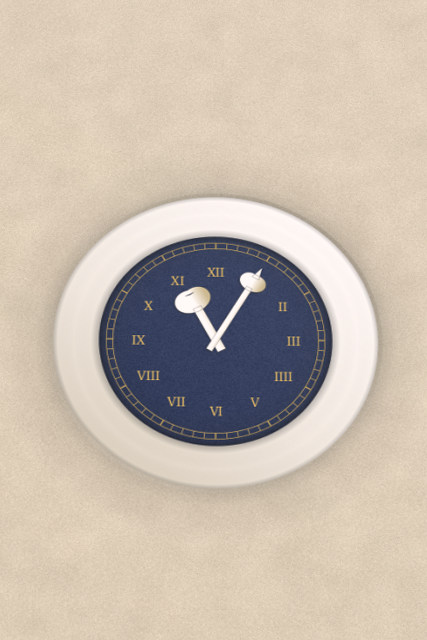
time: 11:05
